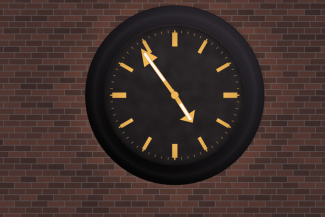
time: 4:54
